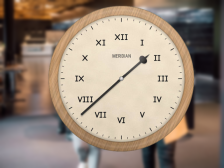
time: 1:38
